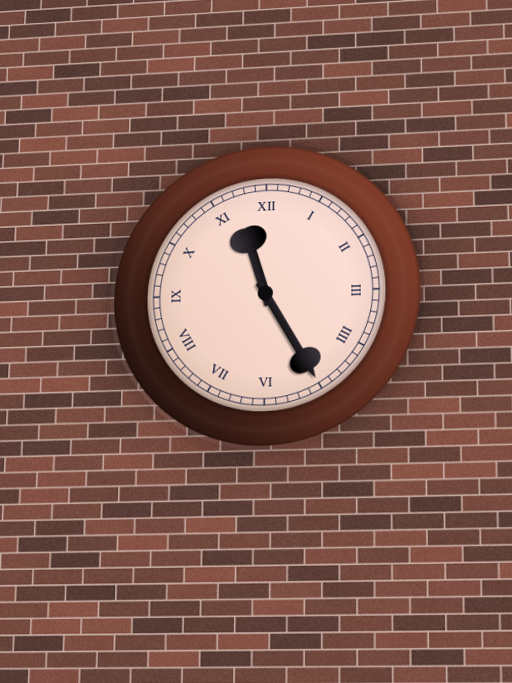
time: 11:25
